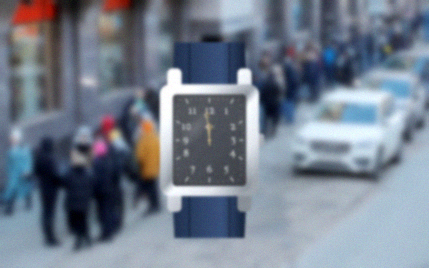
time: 11:59
